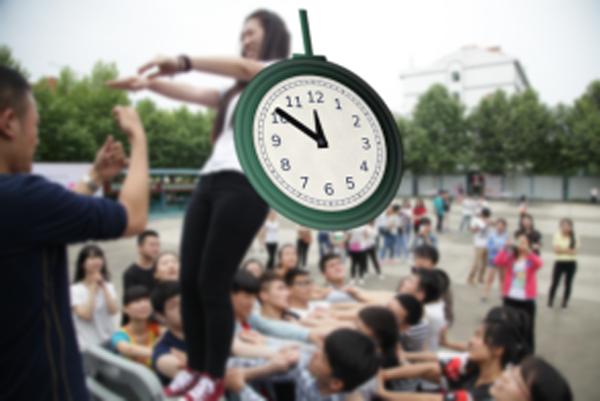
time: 11:51
